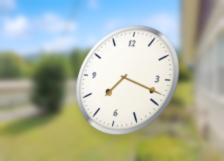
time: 7:18
